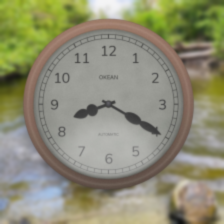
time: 8:20
